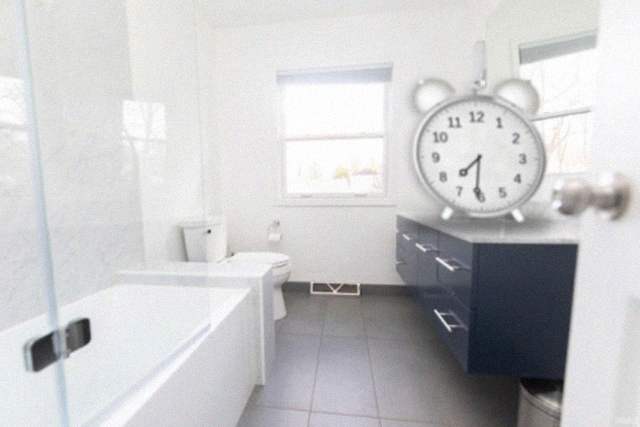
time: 7:31
